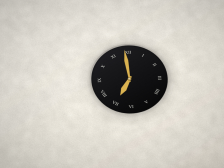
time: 6:59
